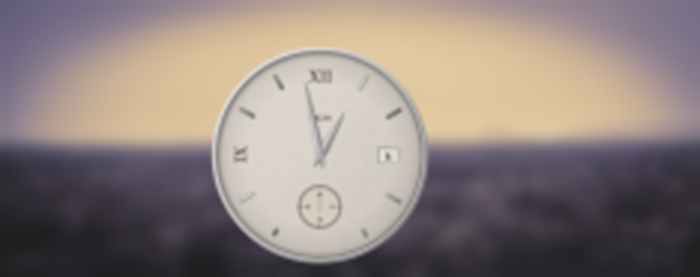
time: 12:58
